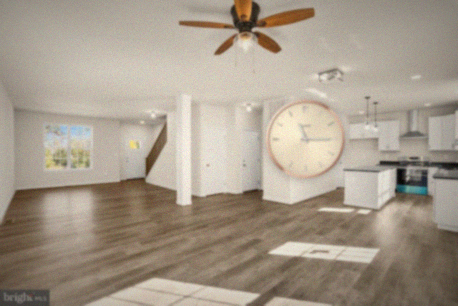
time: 11:15
